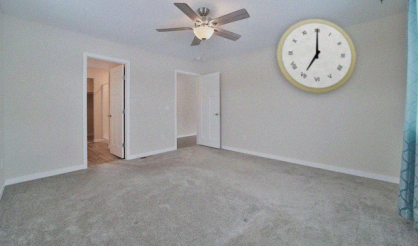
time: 7:00
